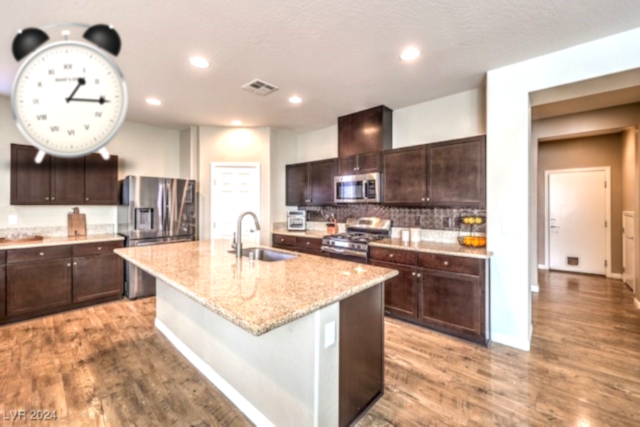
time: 1:16
